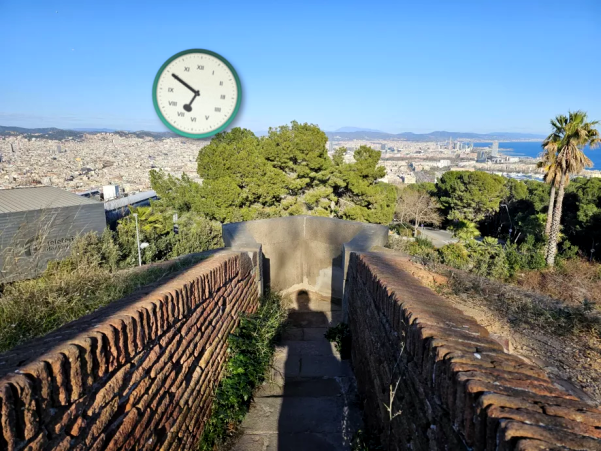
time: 6:50
